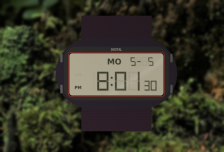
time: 8:01:30
